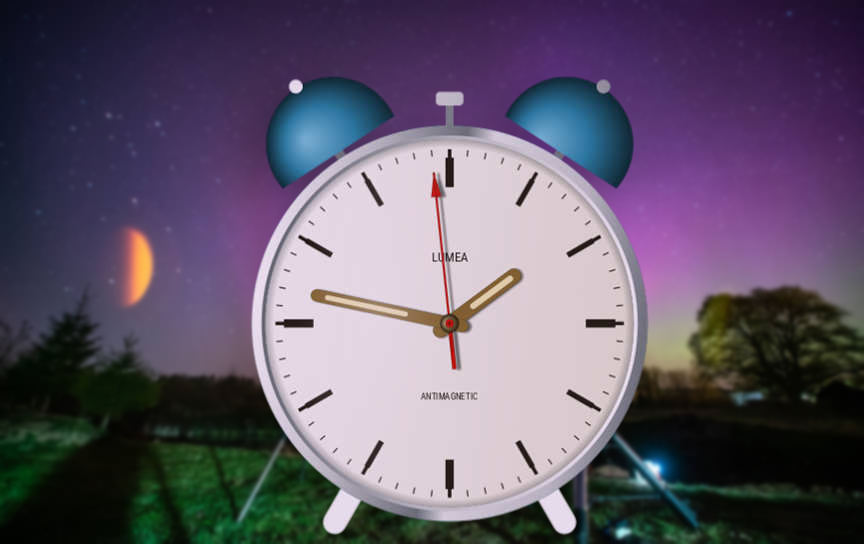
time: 1:46:59
